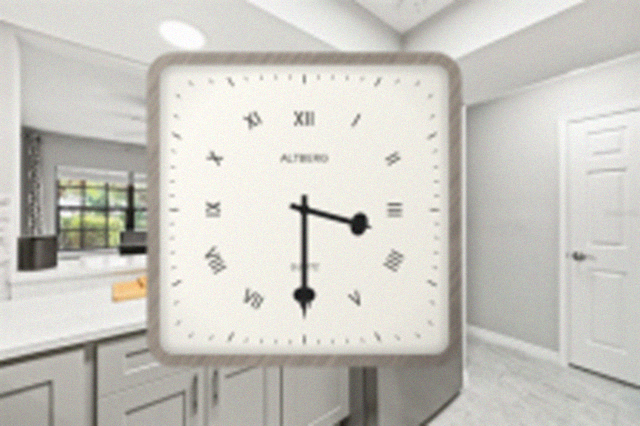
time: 3:30
